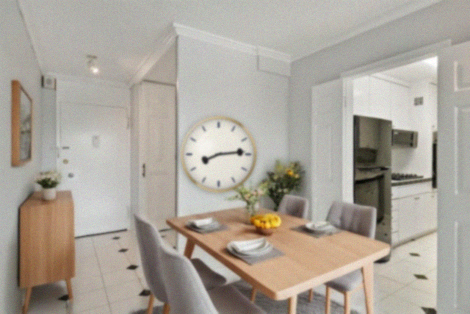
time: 8:14
